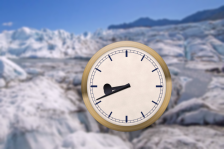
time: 8:41
